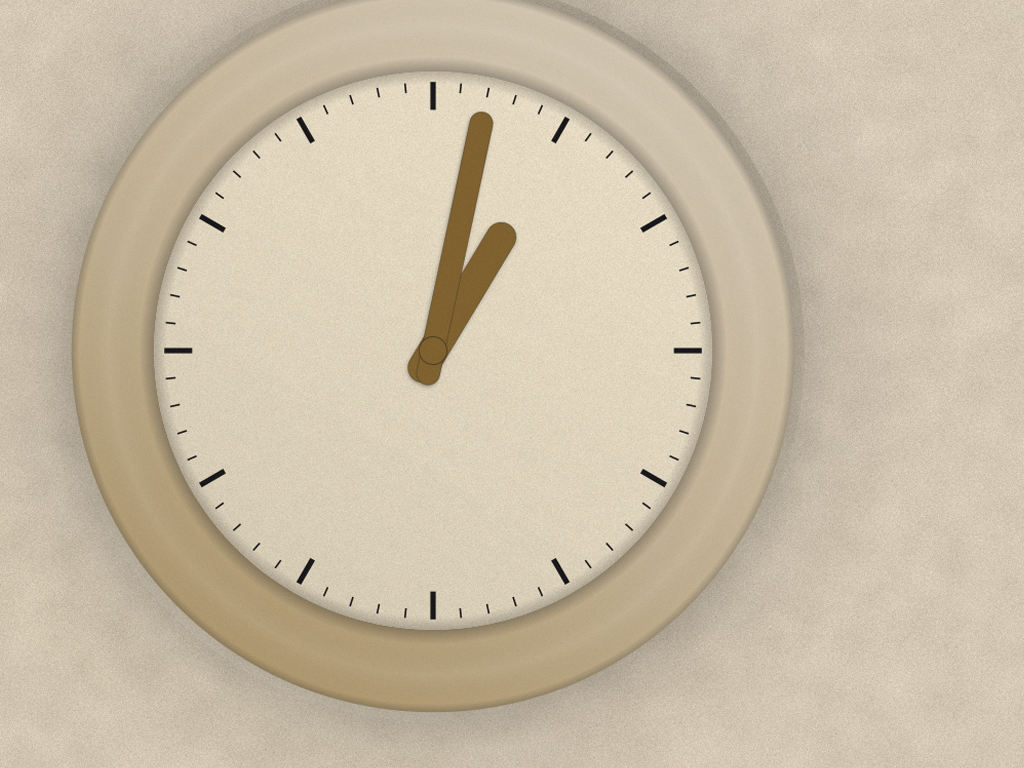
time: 1:02
